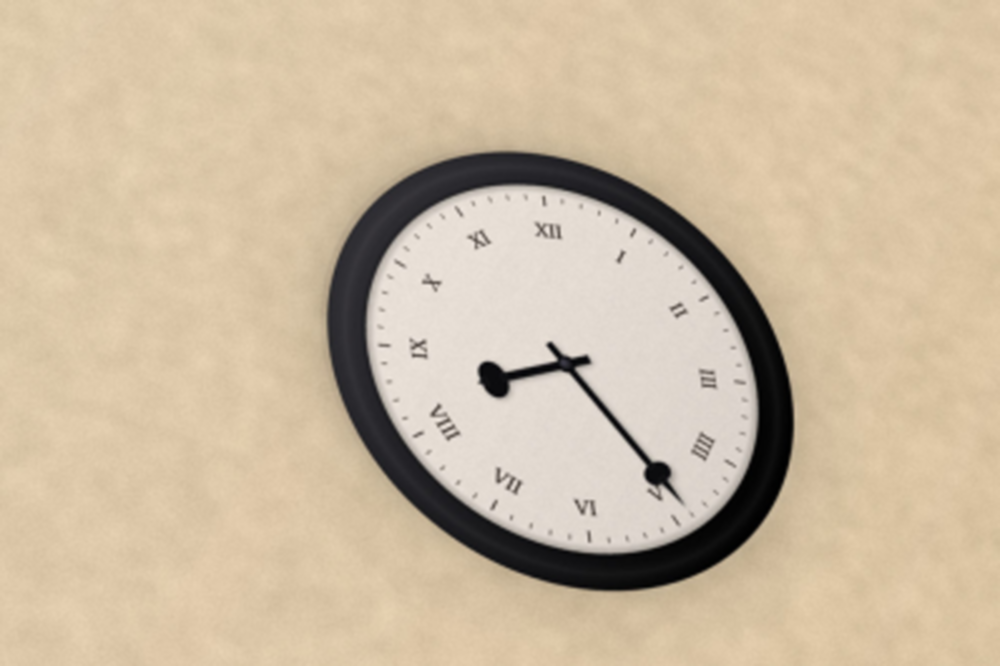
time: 8:24
